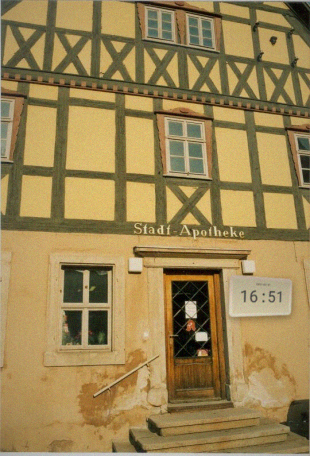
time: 16:51
